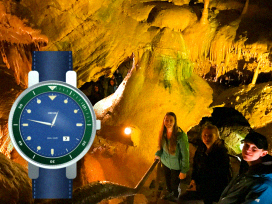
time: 12:47
